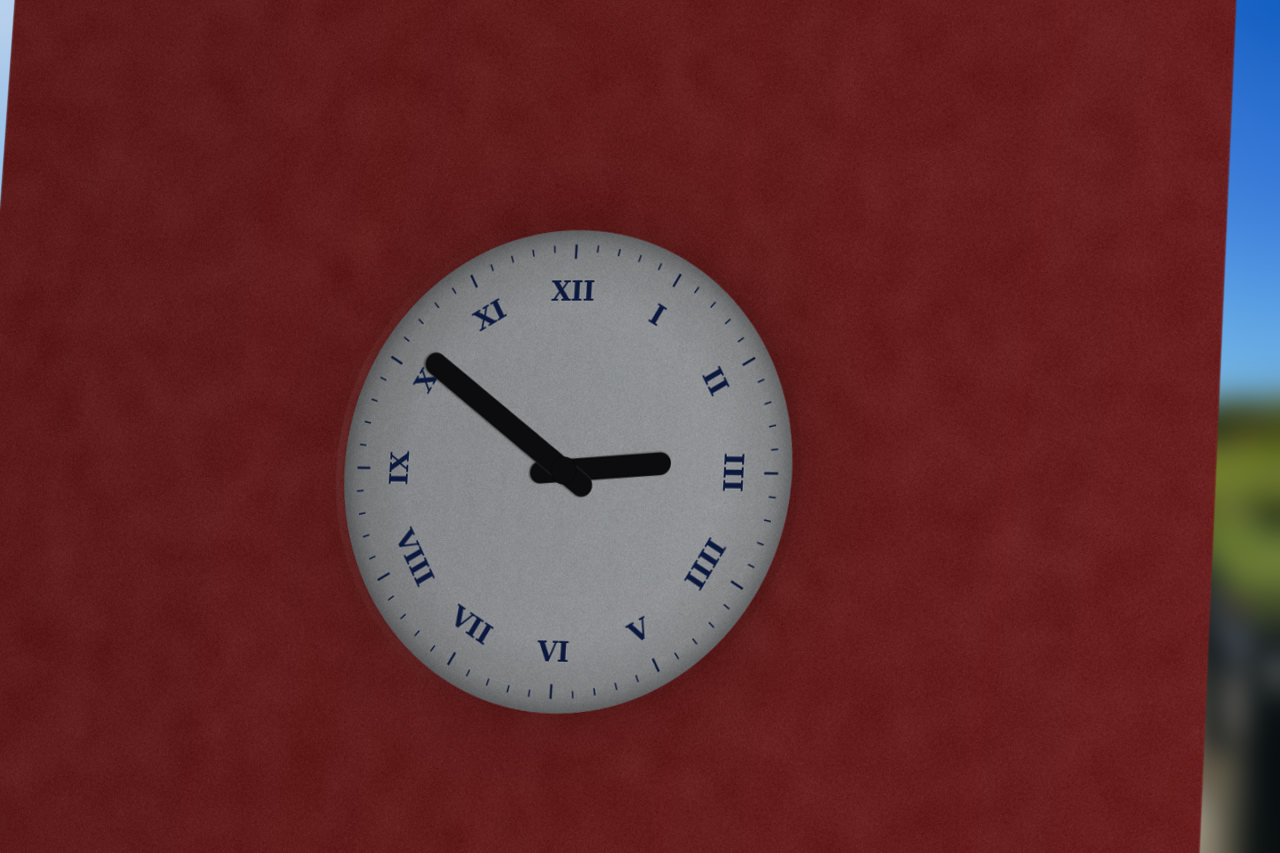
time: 2:51
